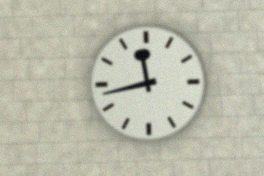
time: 11:43
